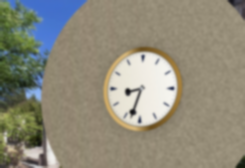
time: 8:33
